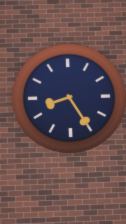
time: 8:25
